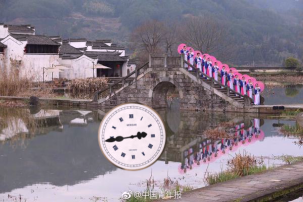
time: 2:44
